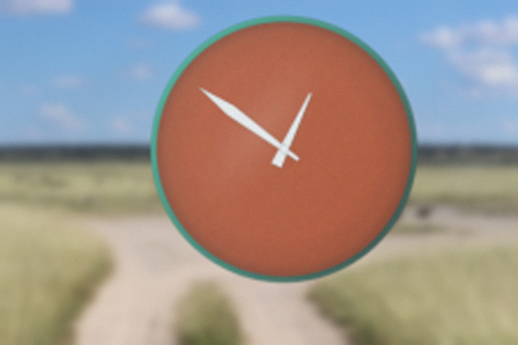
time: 12:51
